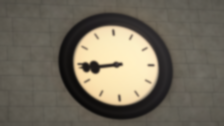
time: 8:44
